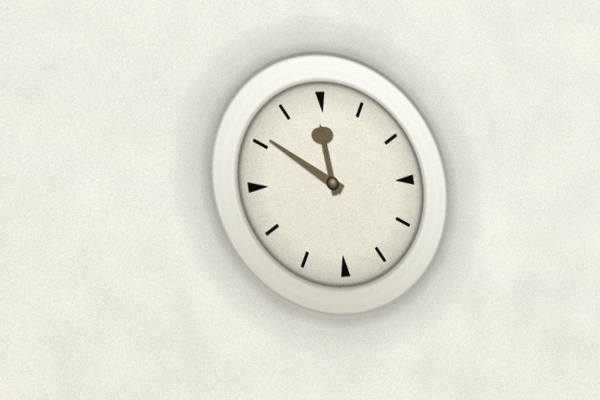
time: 11:51
